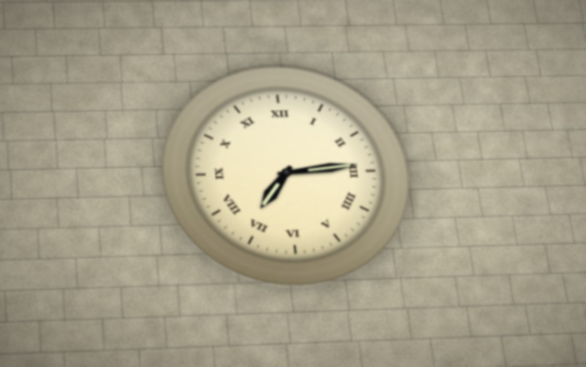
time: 7:14
